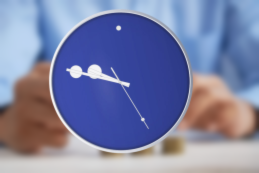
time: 9:47:25
